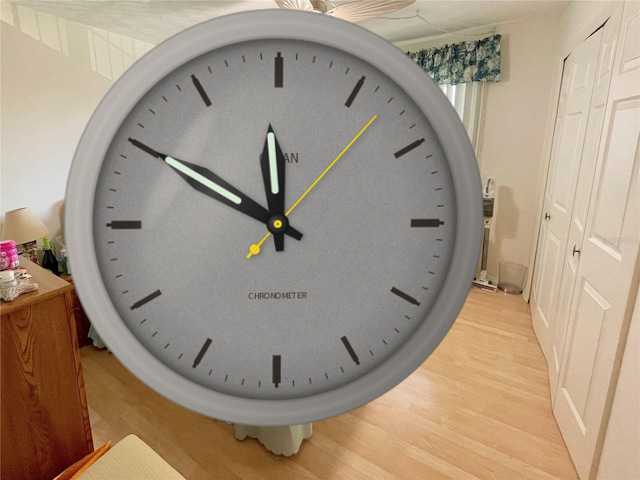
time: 11:50:07
